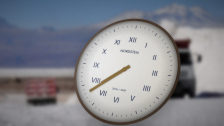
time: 7:38
